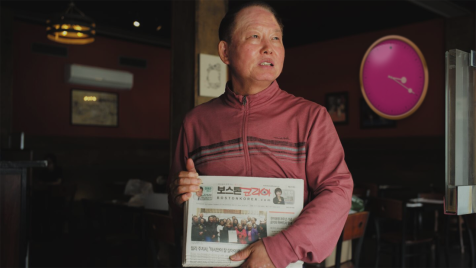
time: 3:20
